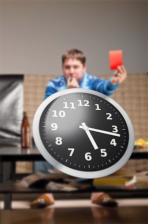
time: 5:17
